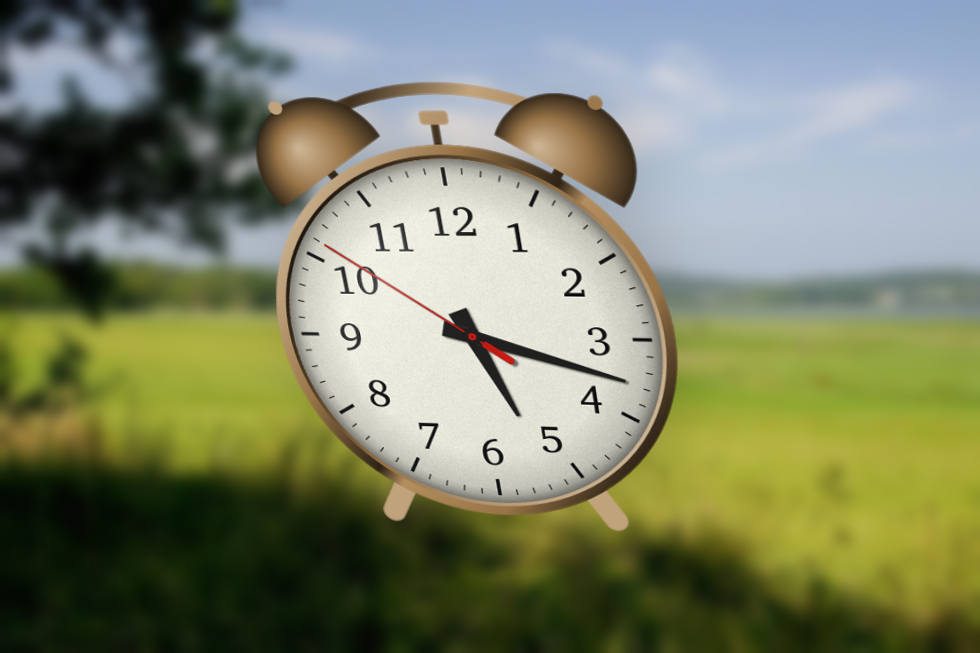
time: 5:17:51
